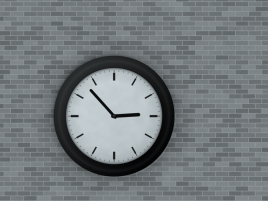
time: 2:53
